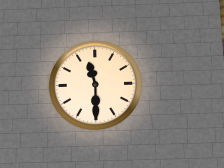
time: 11:30
